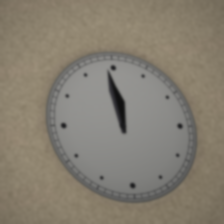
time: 11:59
